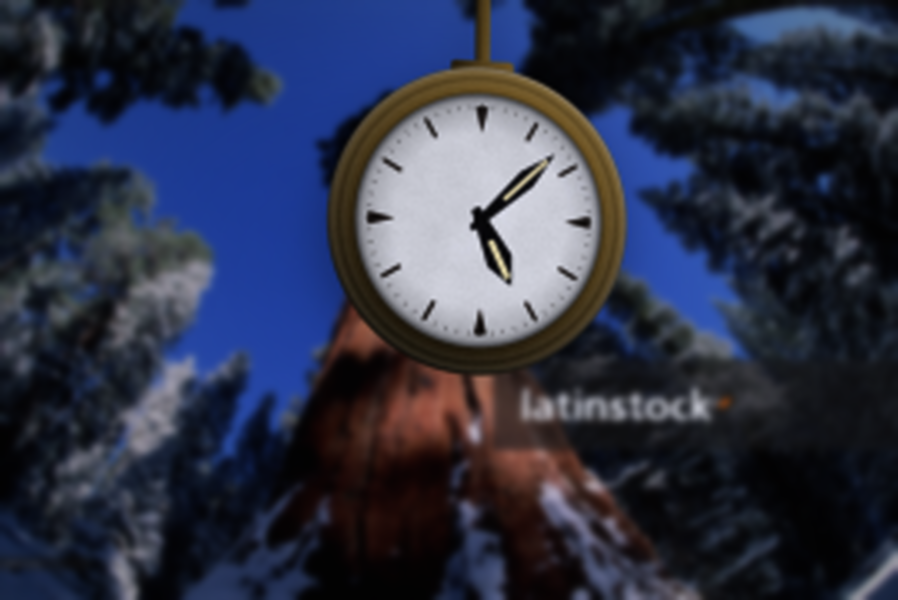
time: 5:08
